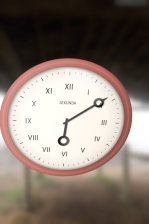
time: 6:09
